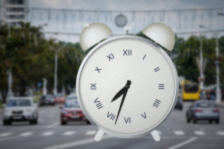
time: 7:33
